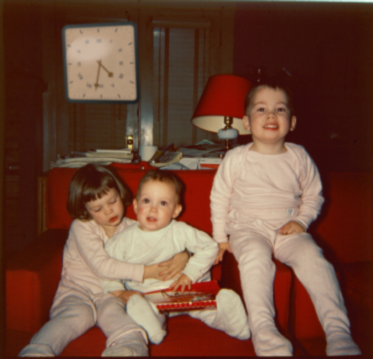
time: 4:32
